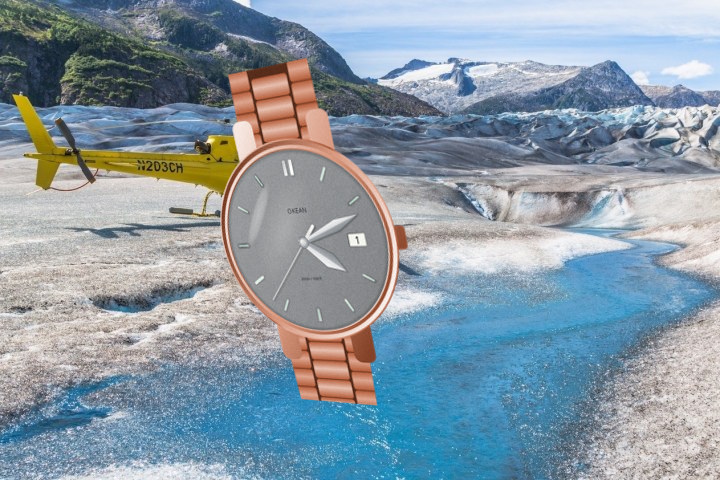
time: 4:11:37
